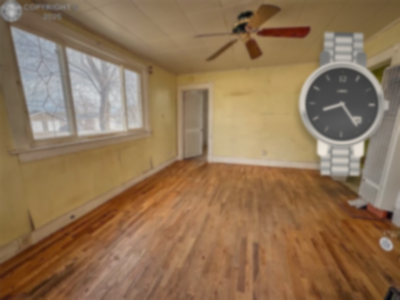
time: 8:24
